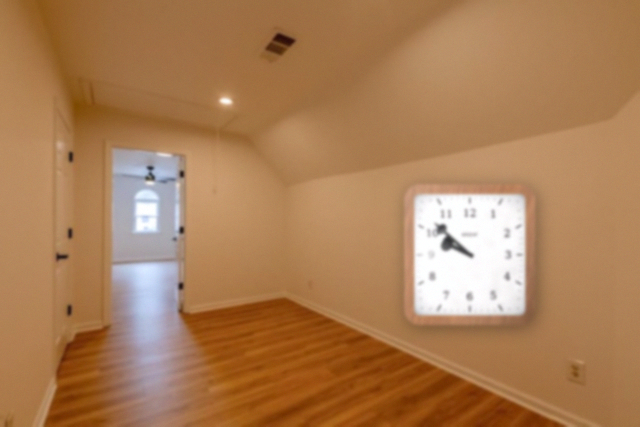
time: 9:52
